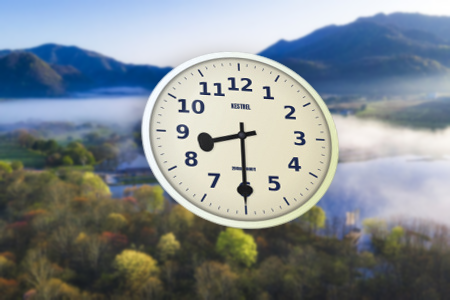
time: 8:30
